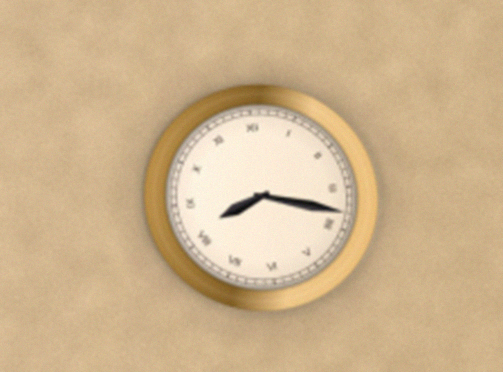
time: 8:18
